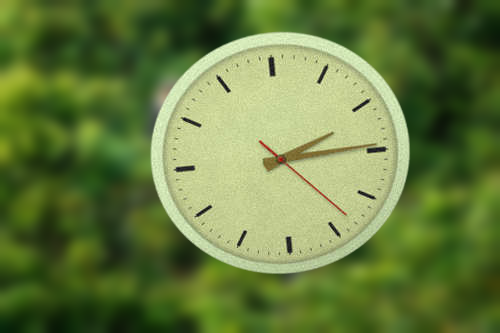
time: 2:14:23
